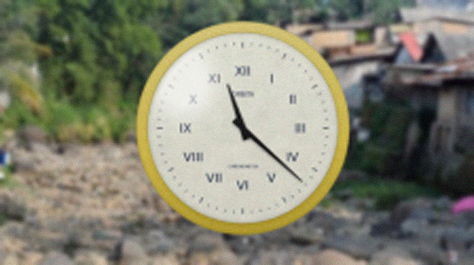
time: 11:22
